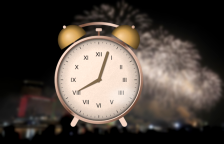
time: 8:03
